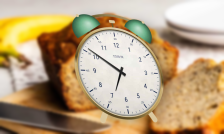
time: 6:51
